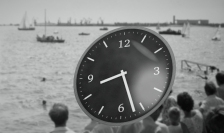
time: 8:27
